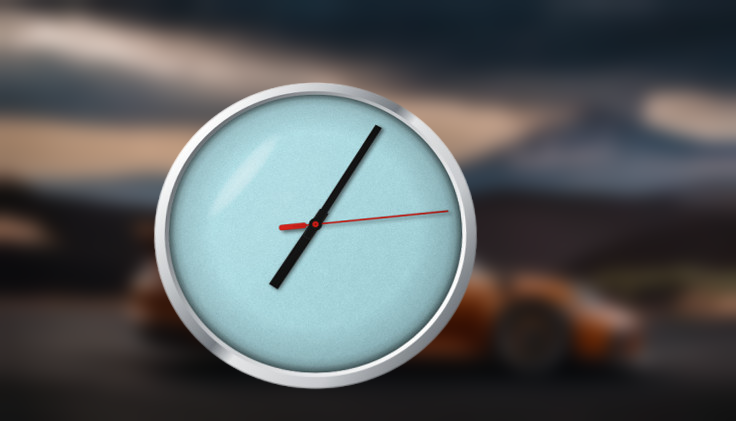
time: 7:05:14
